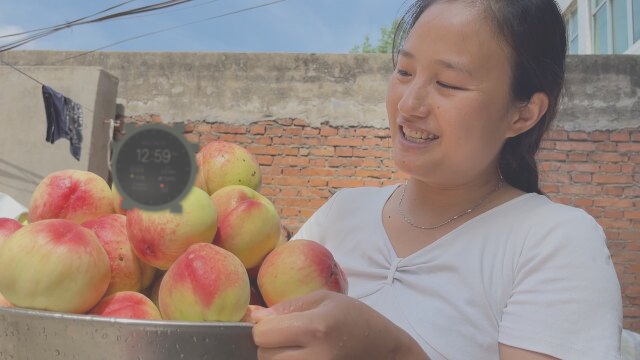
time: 12:59
